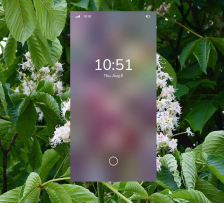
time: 10:51
